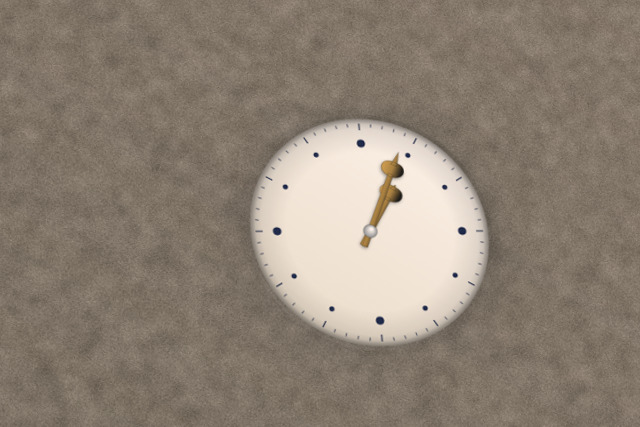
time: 1:04
